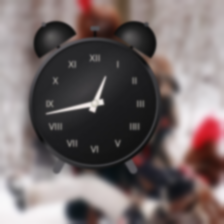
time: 12:43
